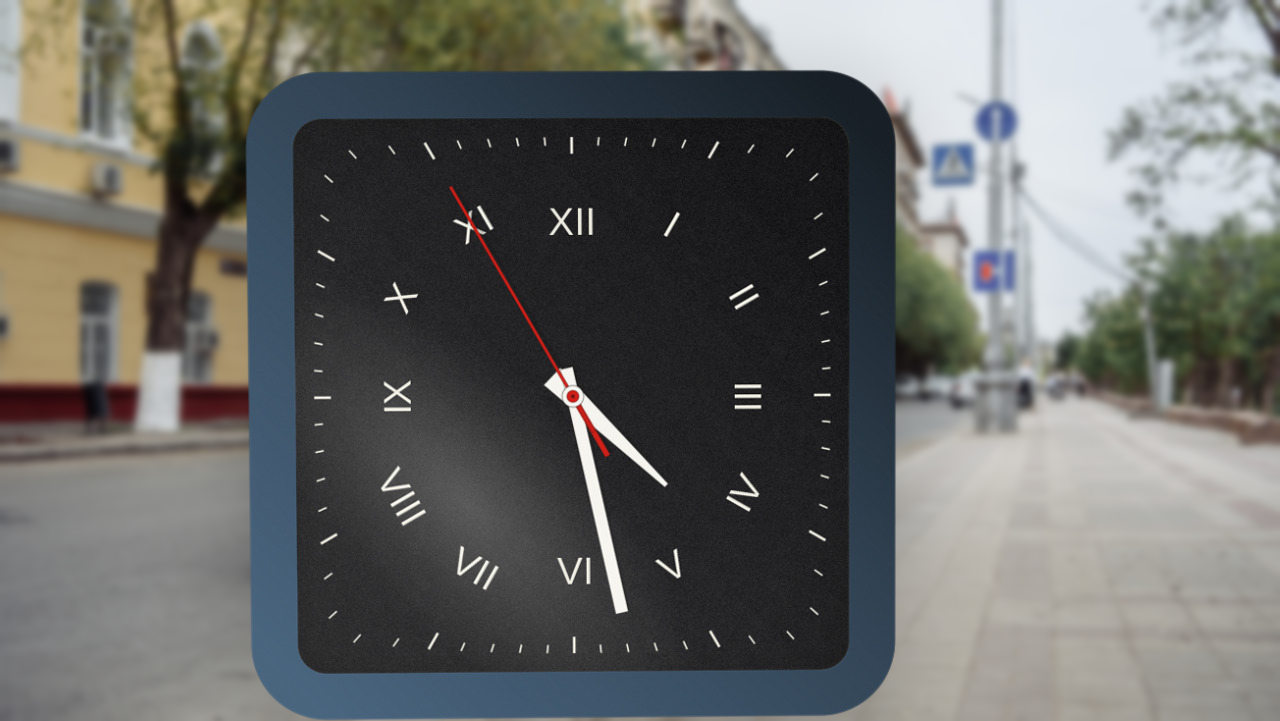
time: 4:27:55
